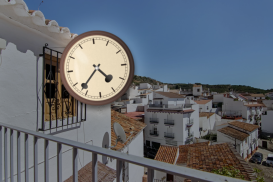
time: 4:37
